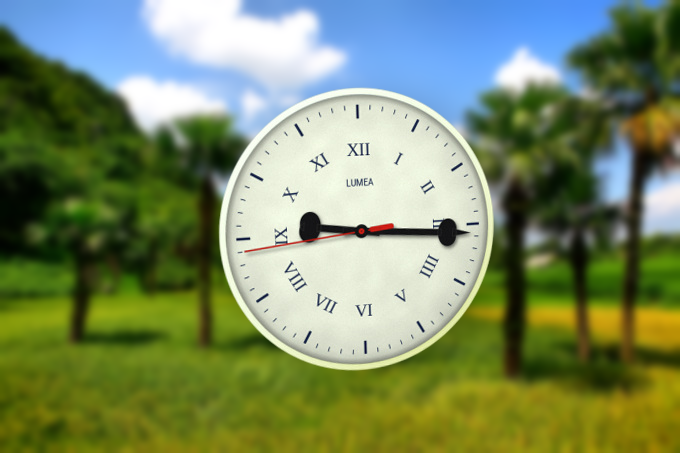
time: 9:15:44
